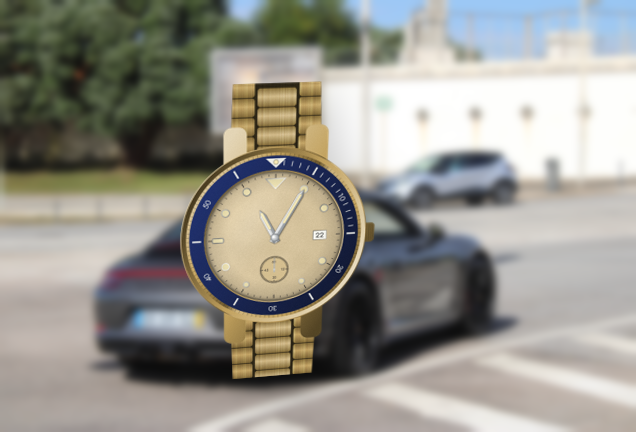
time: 11:05
